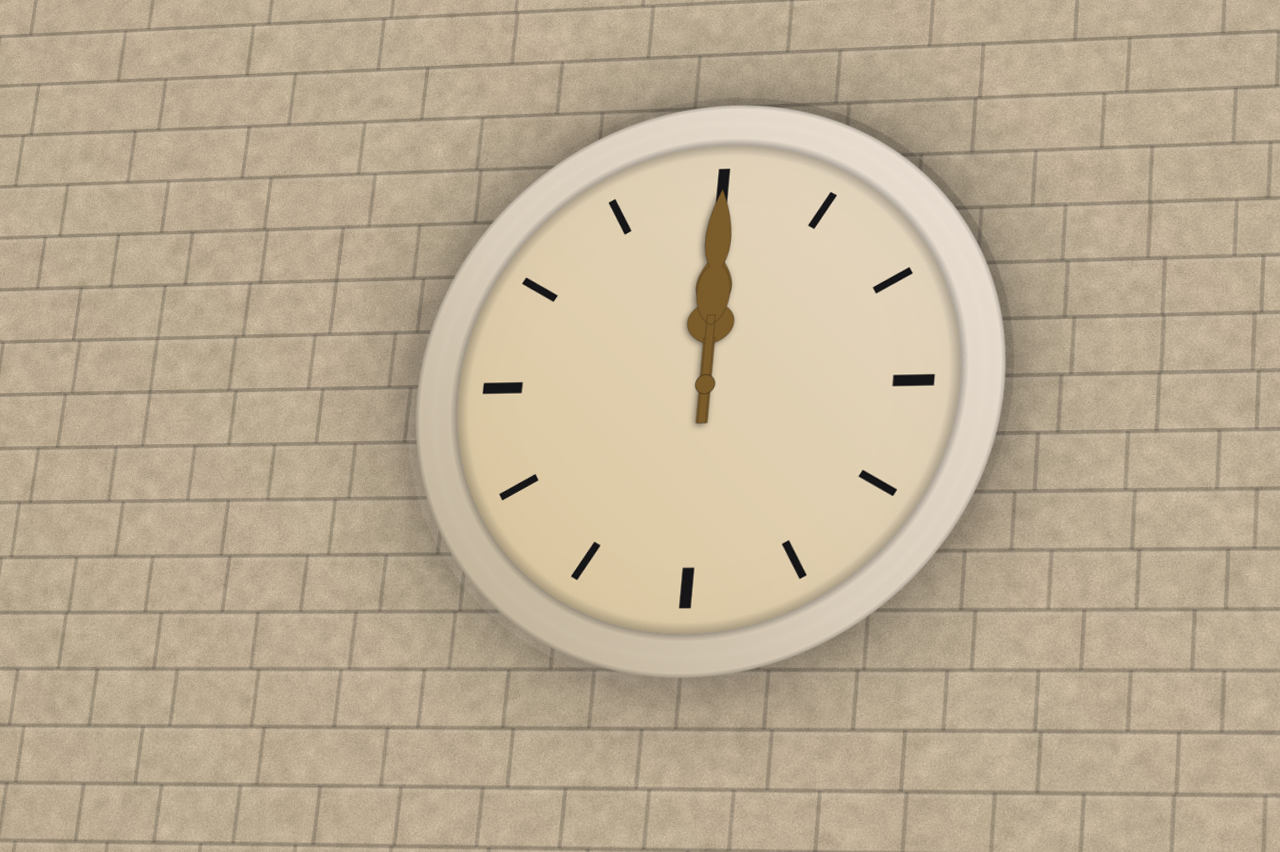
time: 12:00
